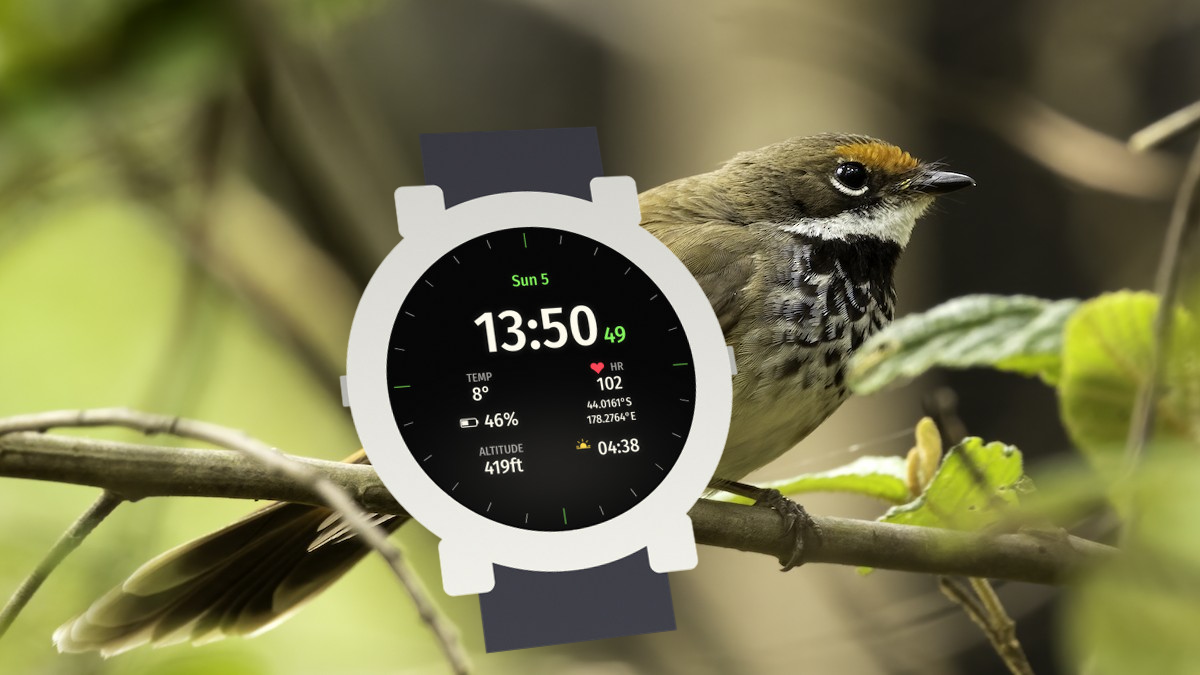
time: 13:50:49
